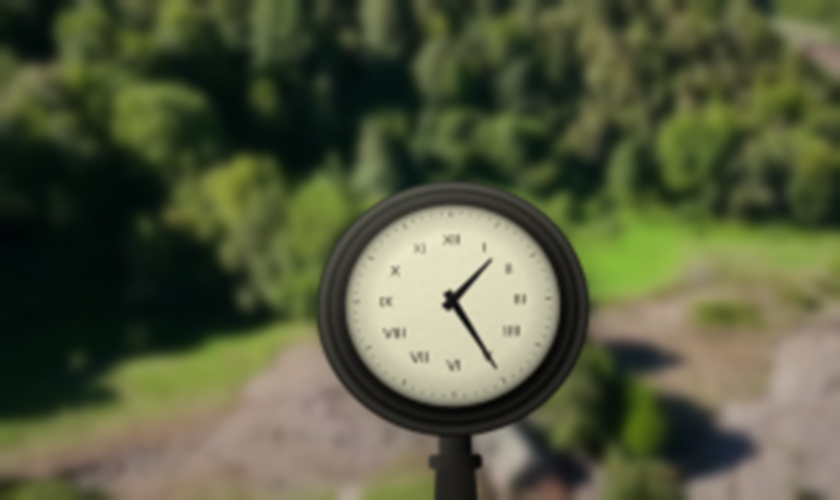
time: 1:25
